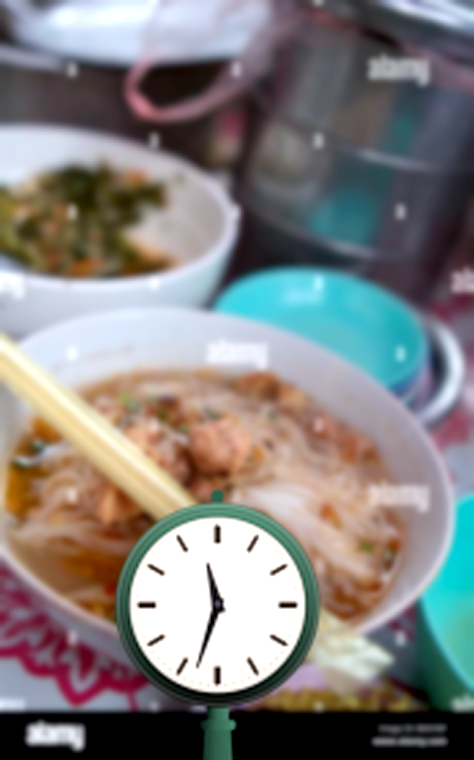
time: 11:33
